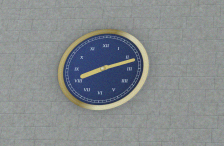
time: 8:12
